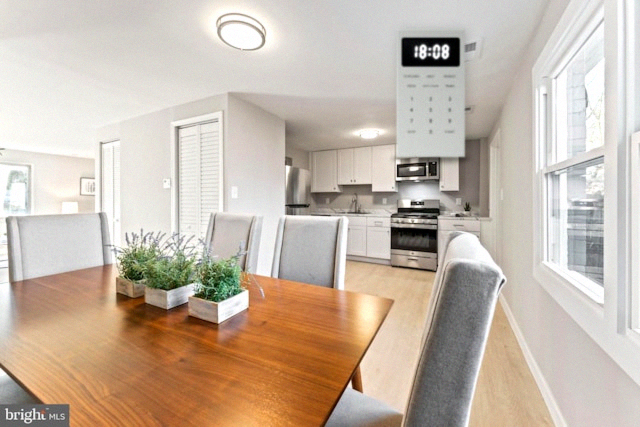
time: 18:08
